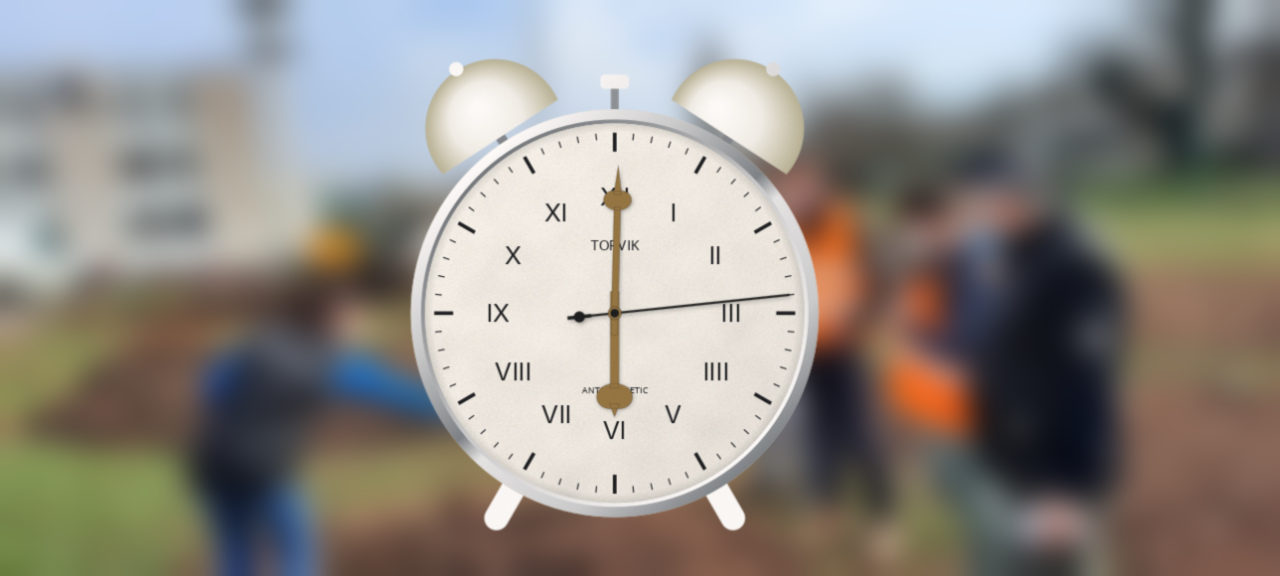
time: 6:00:14
